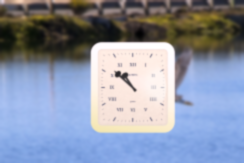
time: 10:52
